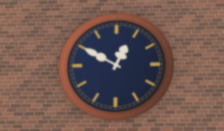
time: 12:50
